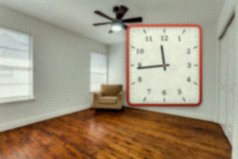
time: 11:44
